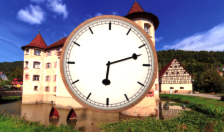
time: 6:12
